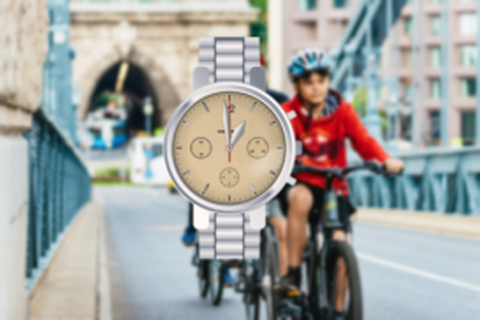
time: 12:59
